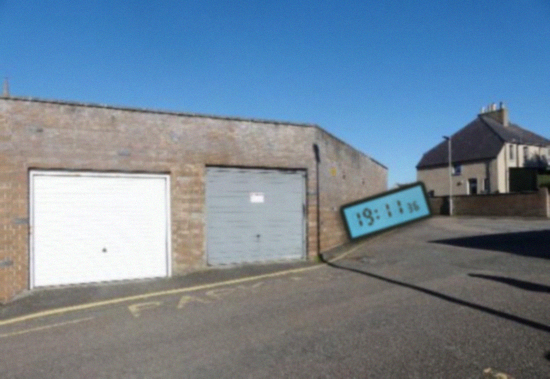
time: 19:11
